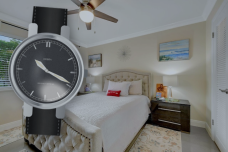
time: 10:19
